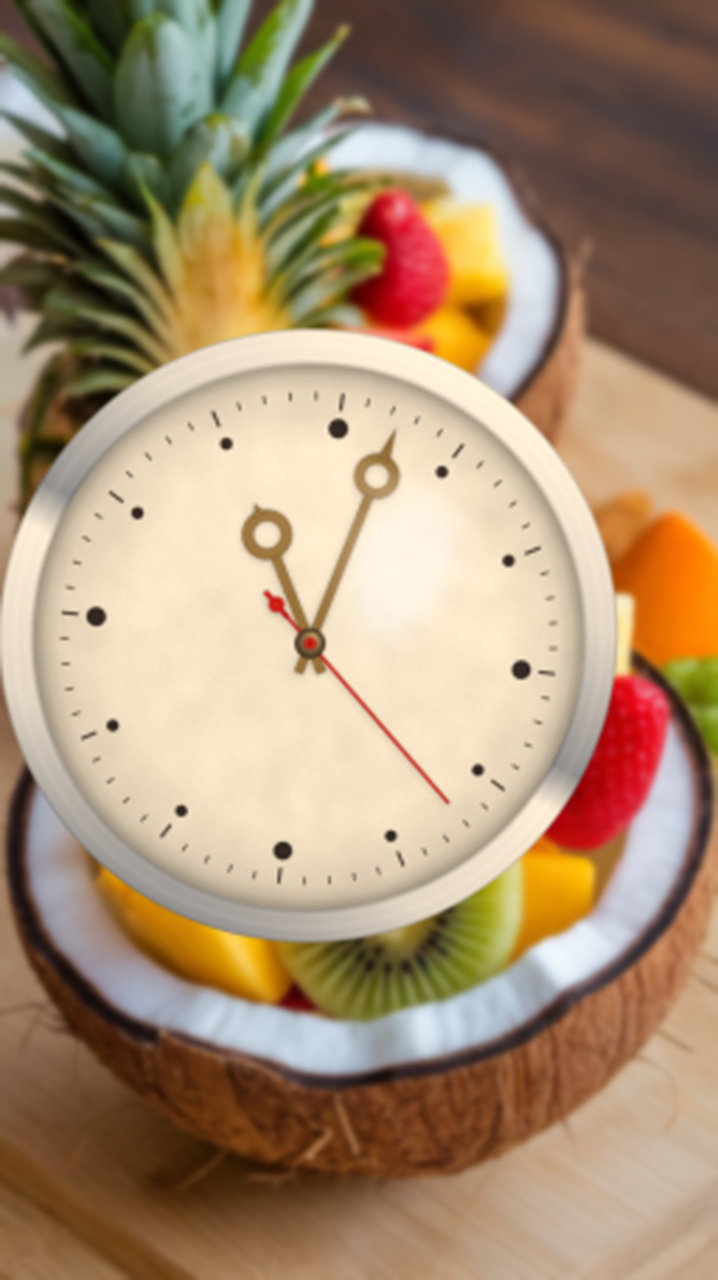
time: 11:02:22
